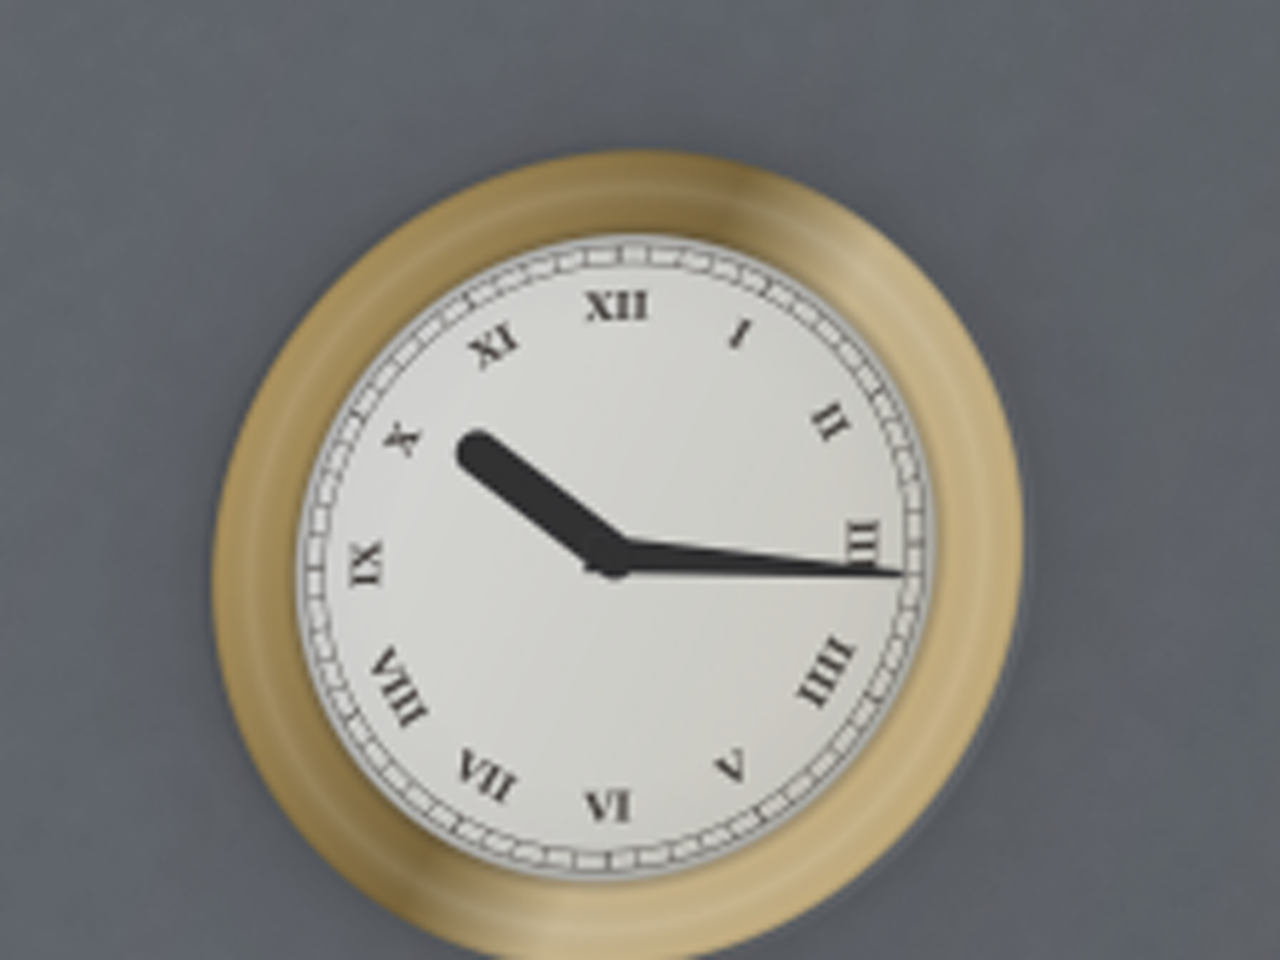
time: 10:16
